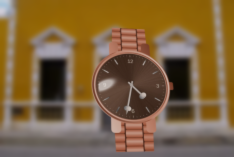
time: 4:32
